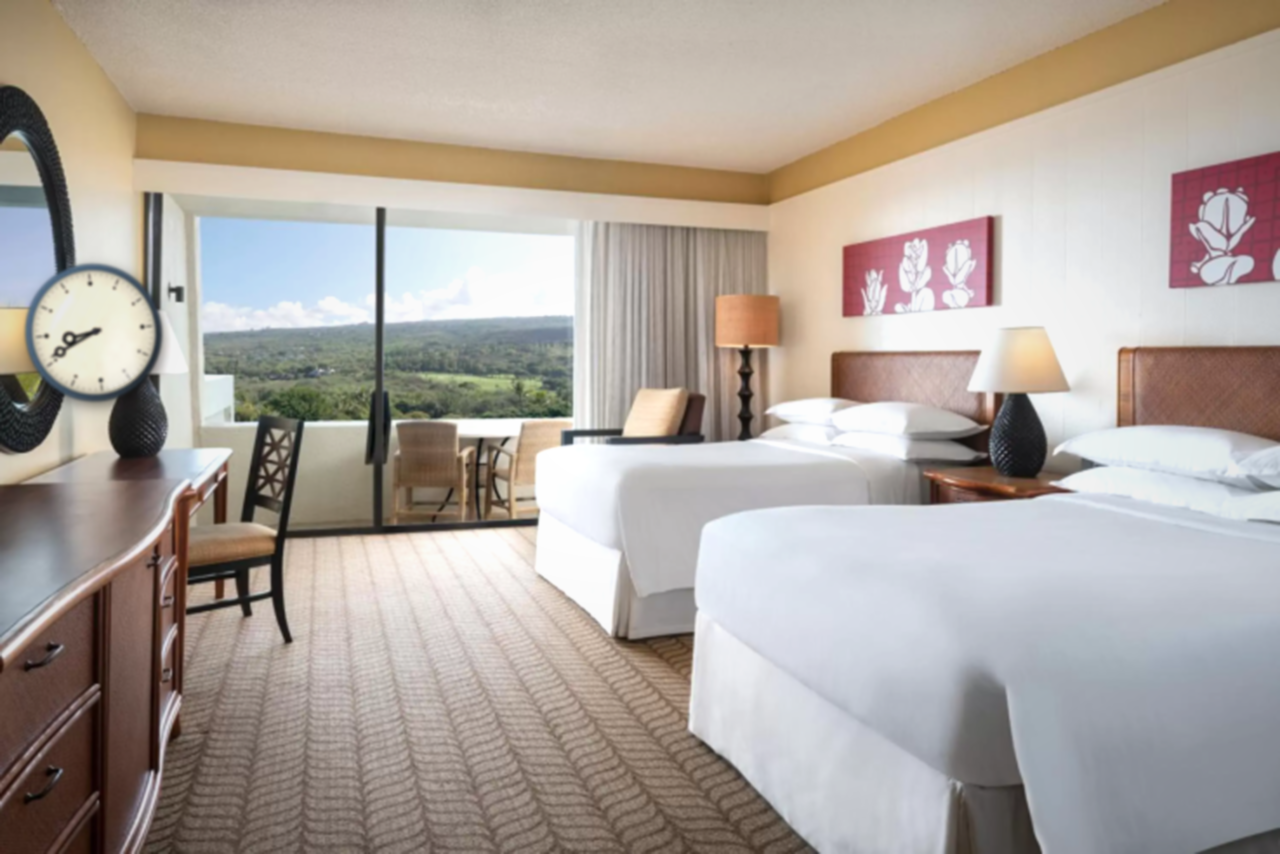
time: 8:41
